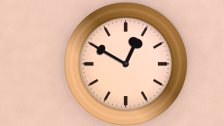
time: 12:50
